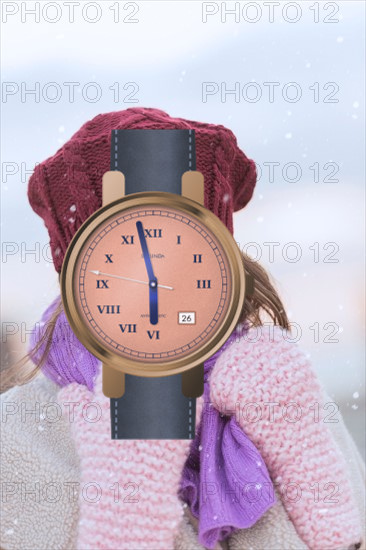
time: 5:57:47
